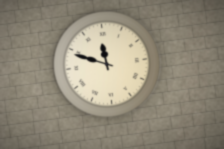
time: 11:49
